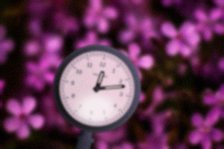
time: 12:12
